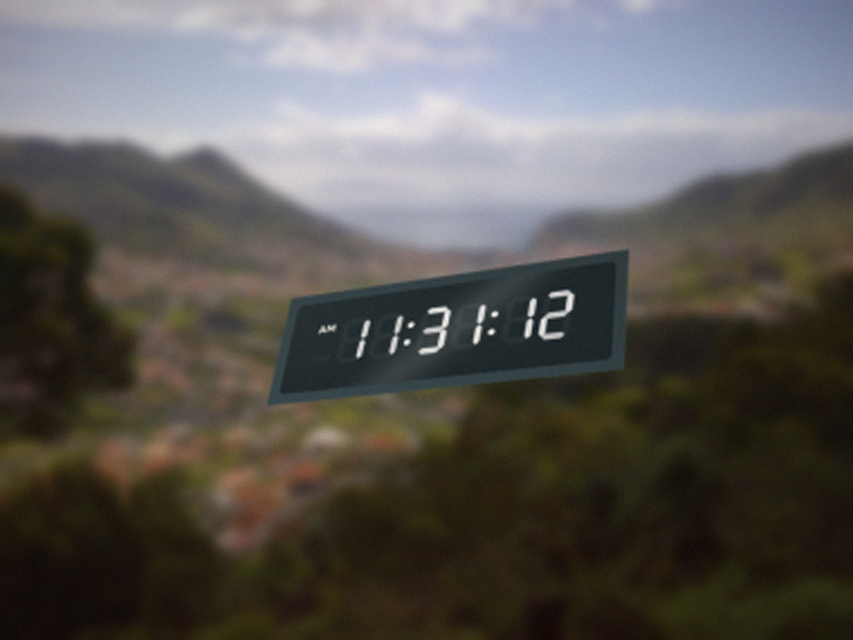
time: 11:31:12
